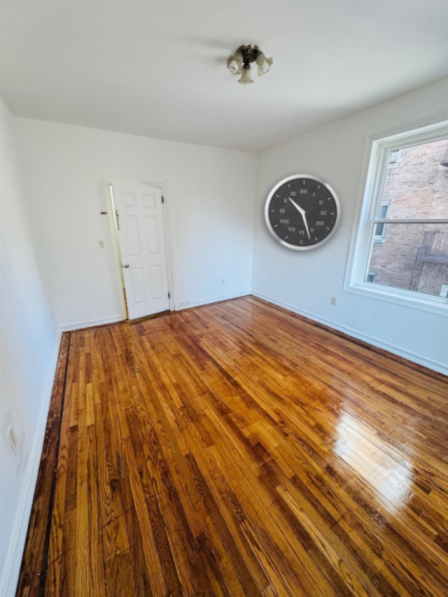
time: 10:27
